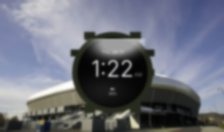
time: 1:22
